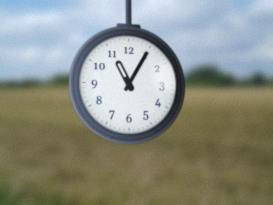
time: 11:05
